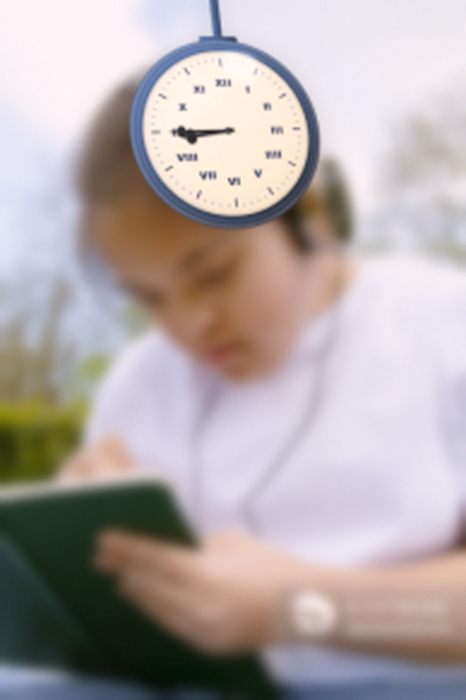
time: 8:45
